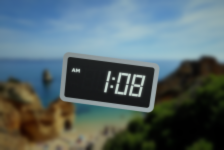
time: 1:08
